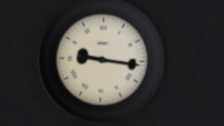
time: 9:16
